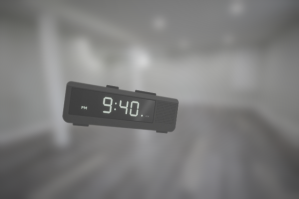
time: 9:40
